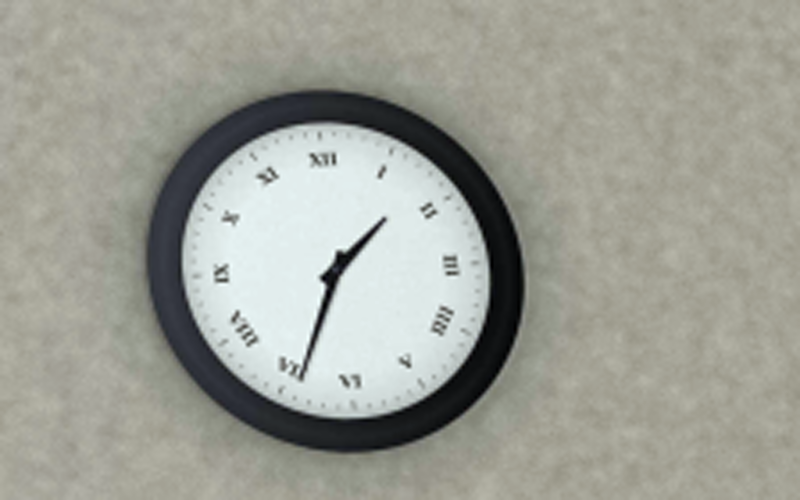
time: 1:34
